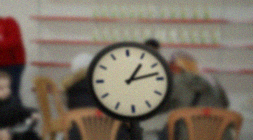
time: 1:13
